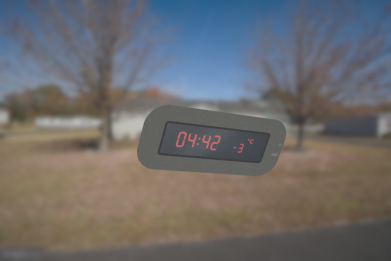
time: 4:42
